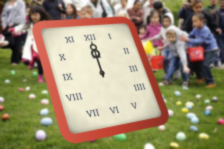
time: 12:00
